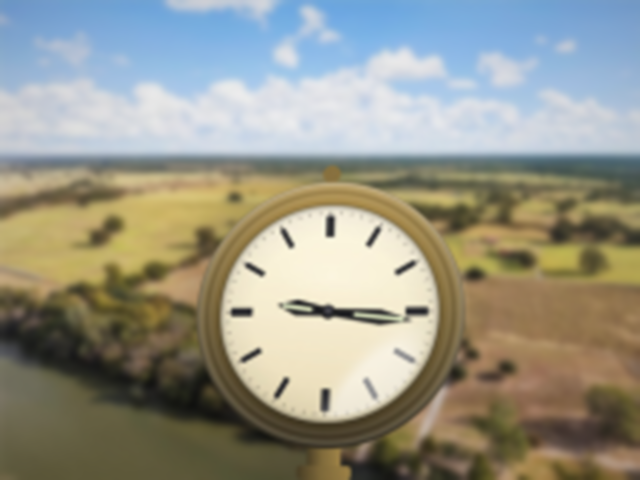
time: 9:16
